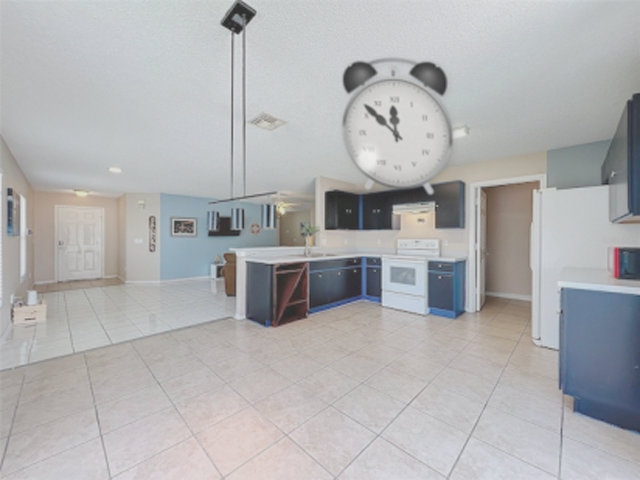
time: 11:52
